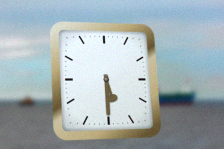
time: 5:30
